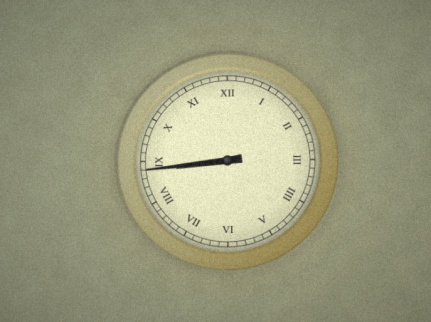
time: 8:44
